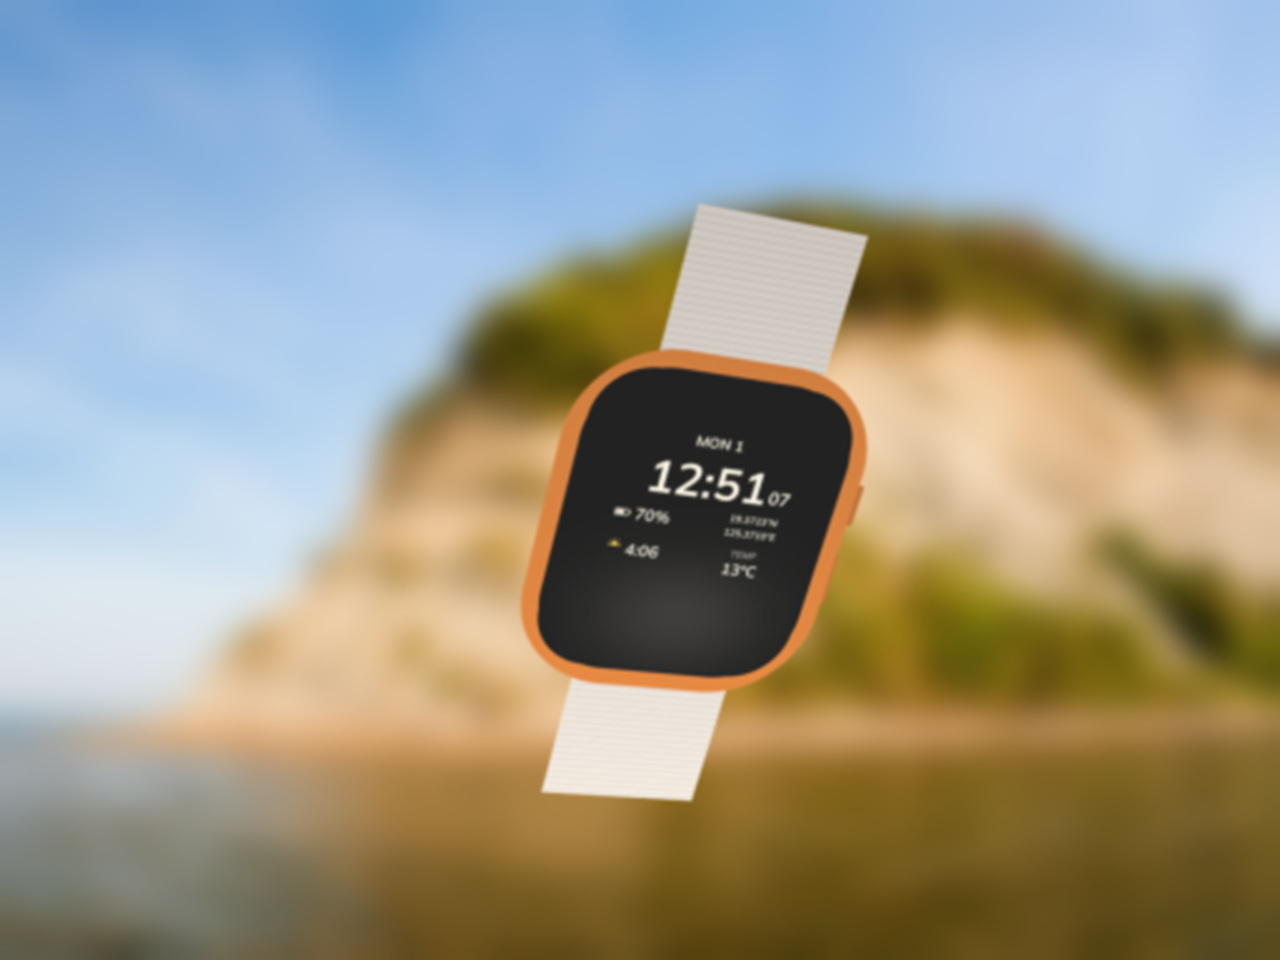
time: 12:51
